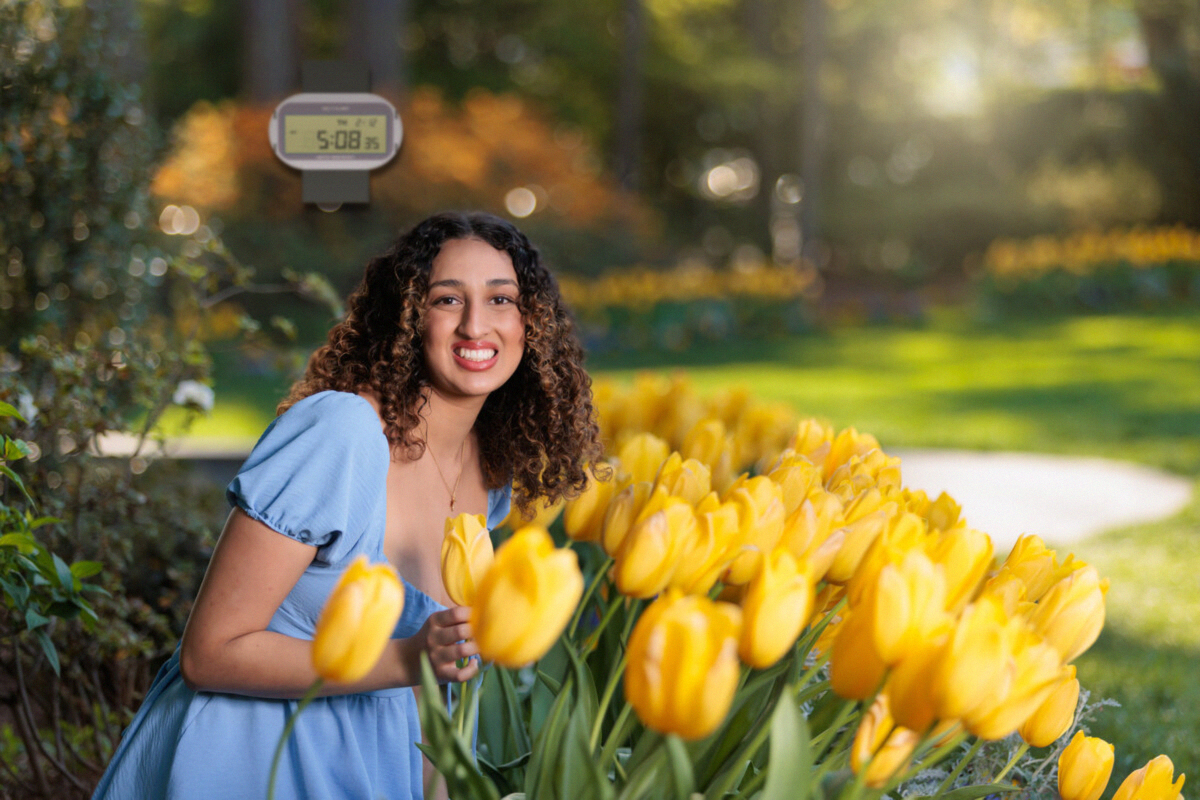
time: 5:08
